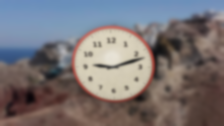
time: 9:12
